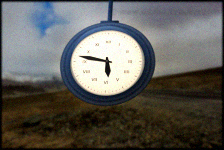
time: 5:47
